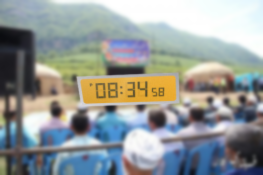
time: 8:34:58
